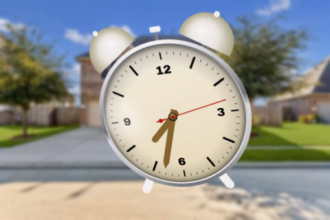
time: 7:33:13
